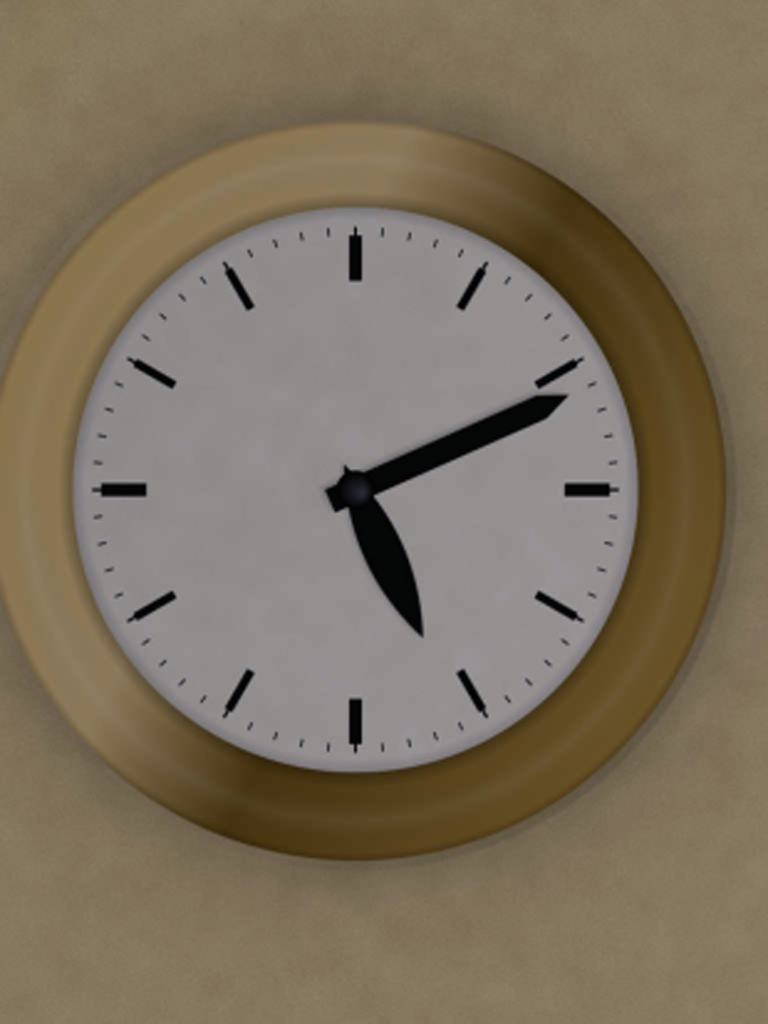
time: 5:11
